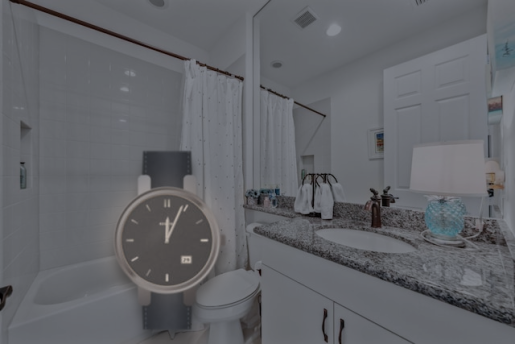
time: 12:04
